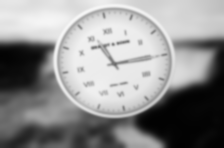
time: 11:15
